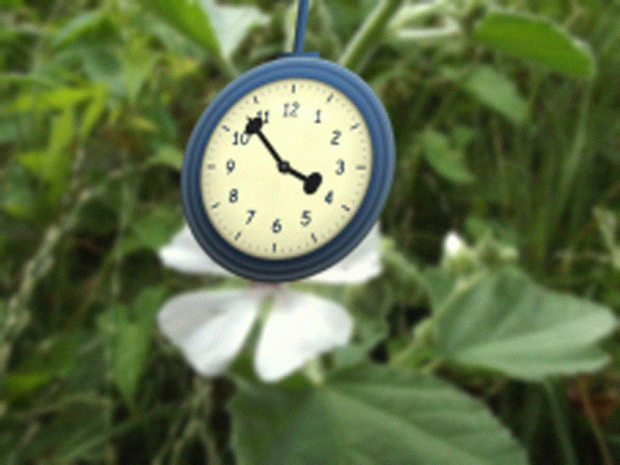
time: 3:53
